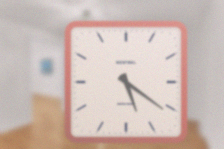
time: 5:21
